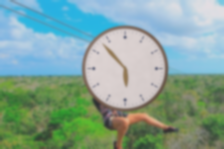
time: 5:53
